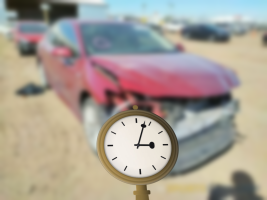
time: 3:03
